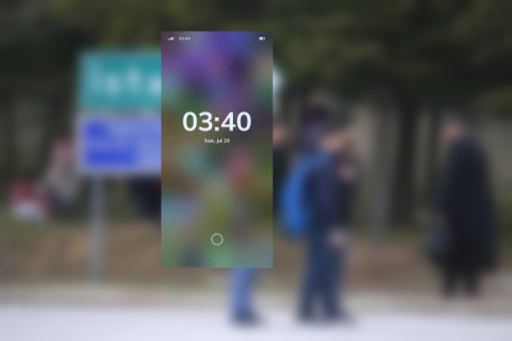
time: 3:40
